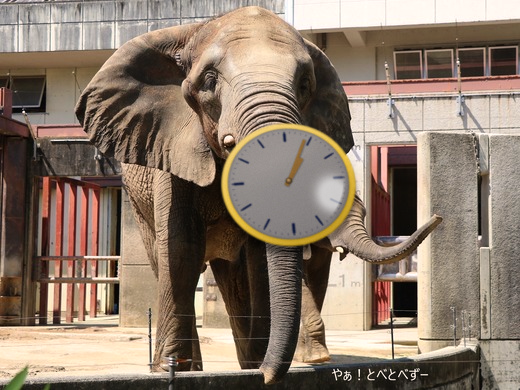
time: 1:04
